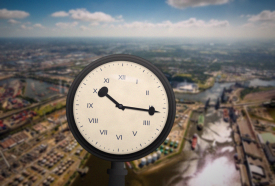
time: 10:16
